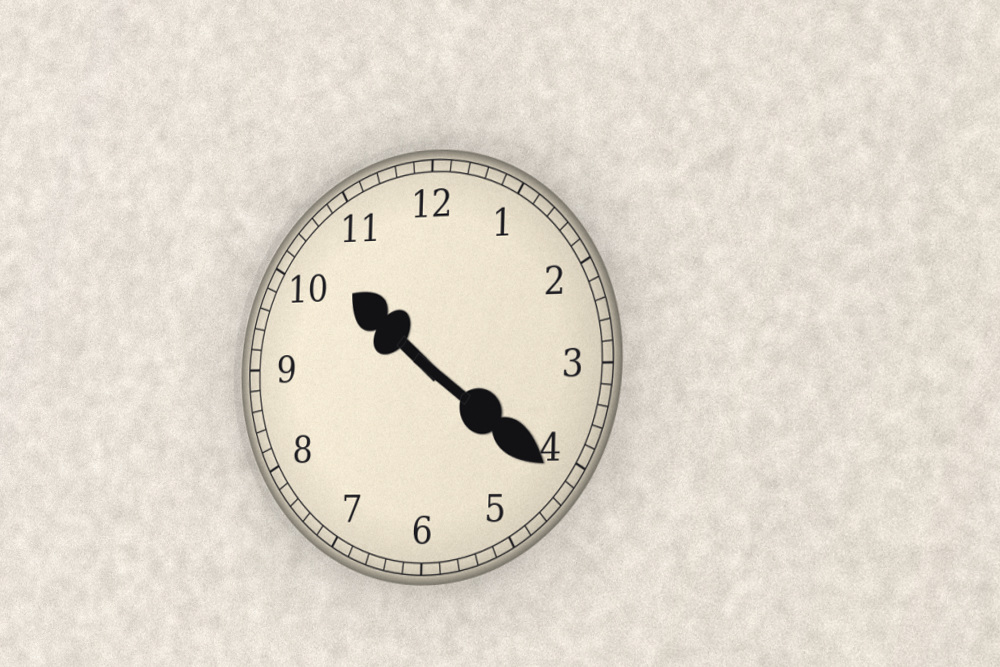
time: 10:21
